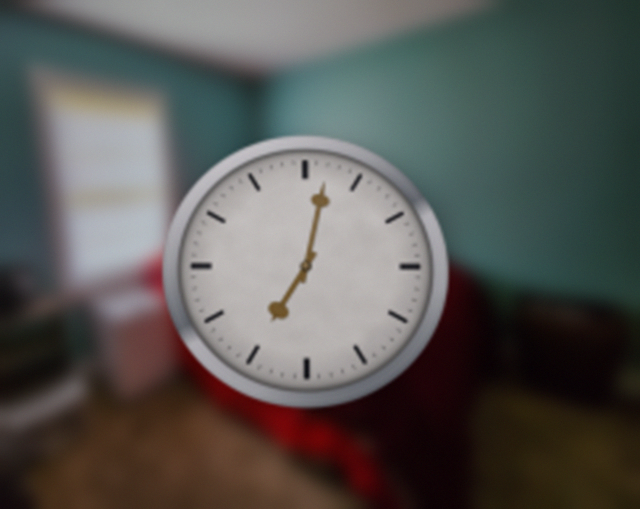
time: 7:02
